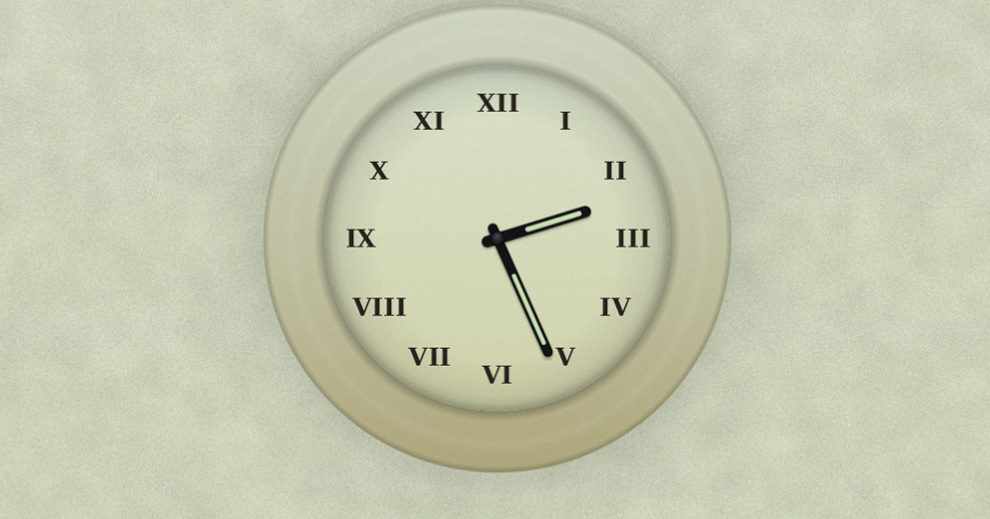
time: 2:26
